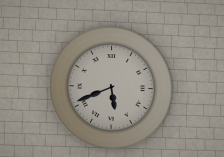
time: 5:41
